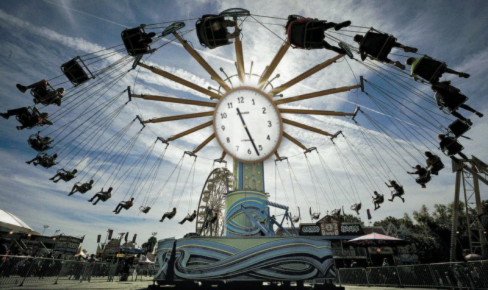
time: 11:27
